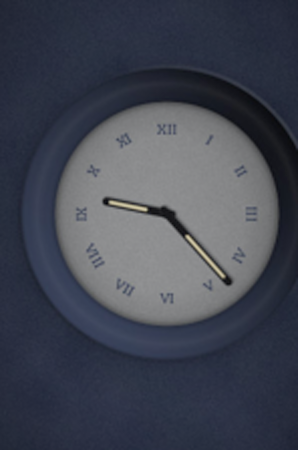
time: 9:23
